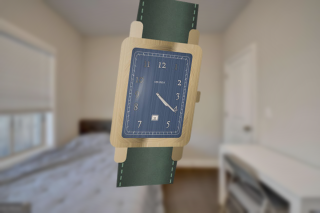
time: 4:21
